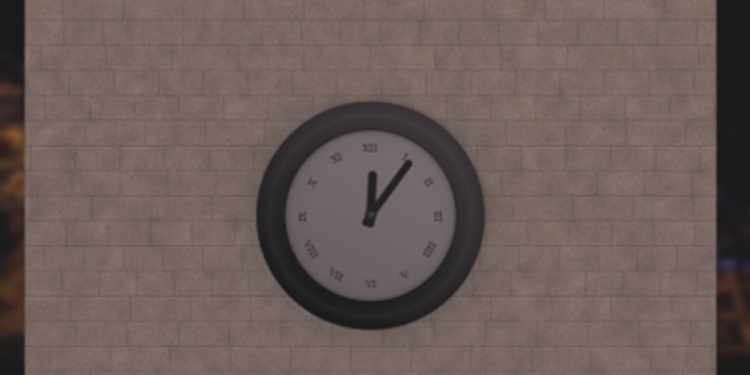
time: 12:06
